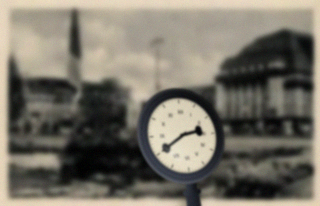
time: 2:40
